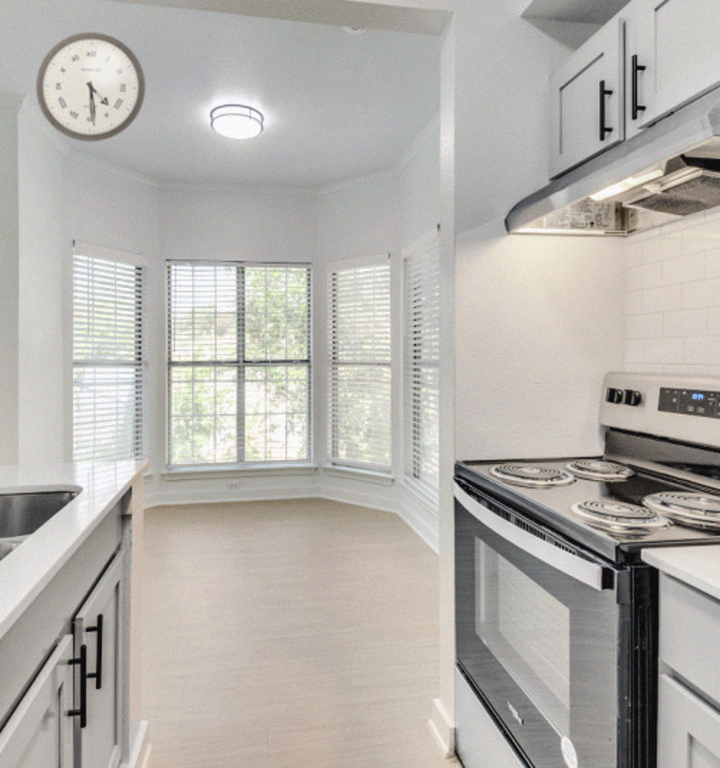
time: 4:29
